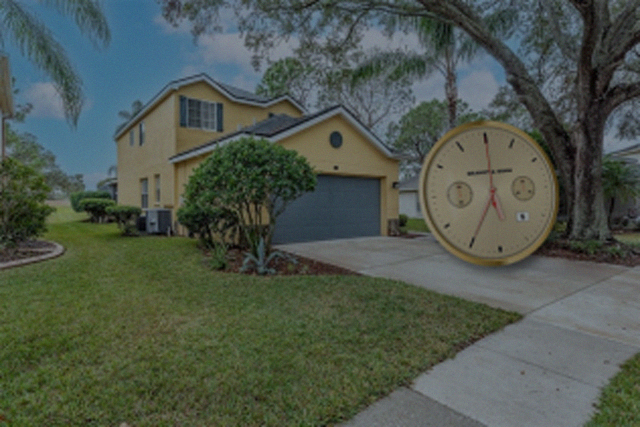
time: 5:35
